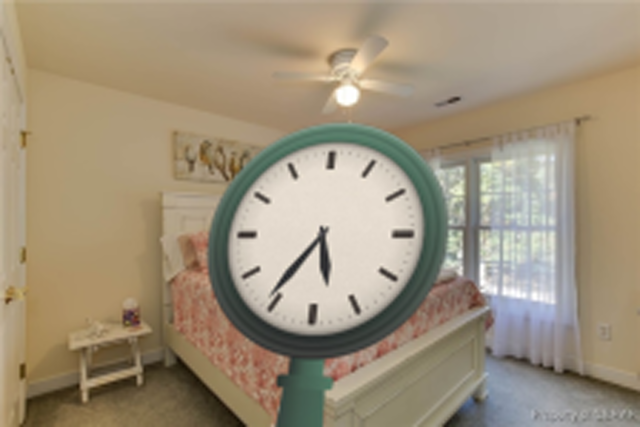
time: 5:36
